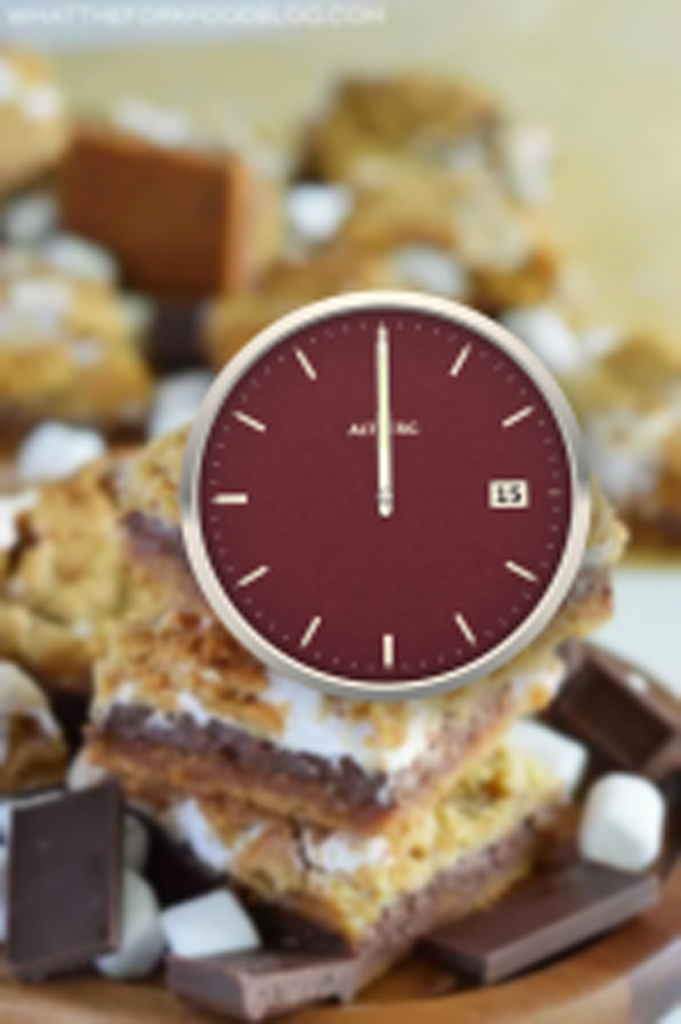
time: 12:00
